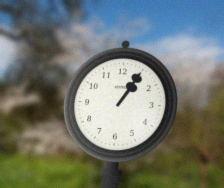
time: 1:05
